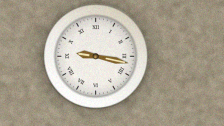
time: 9:17
